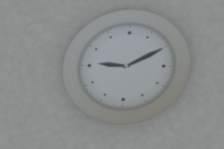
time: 9:10
